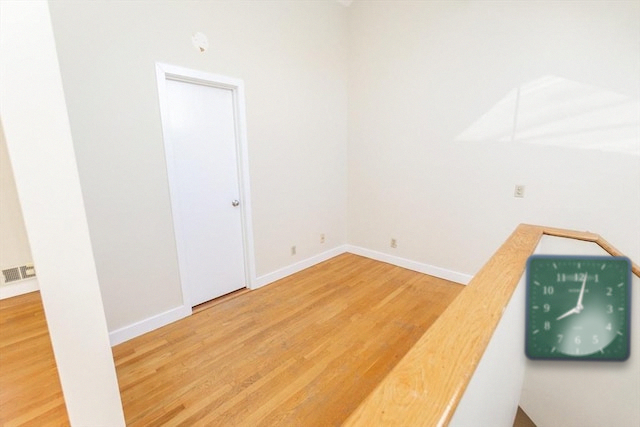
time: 8:02
